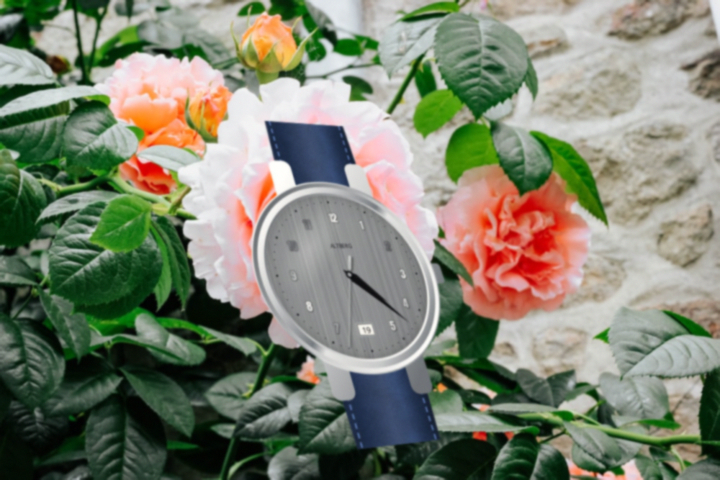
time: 4:22:33
